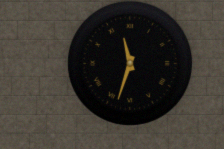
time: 11:33
